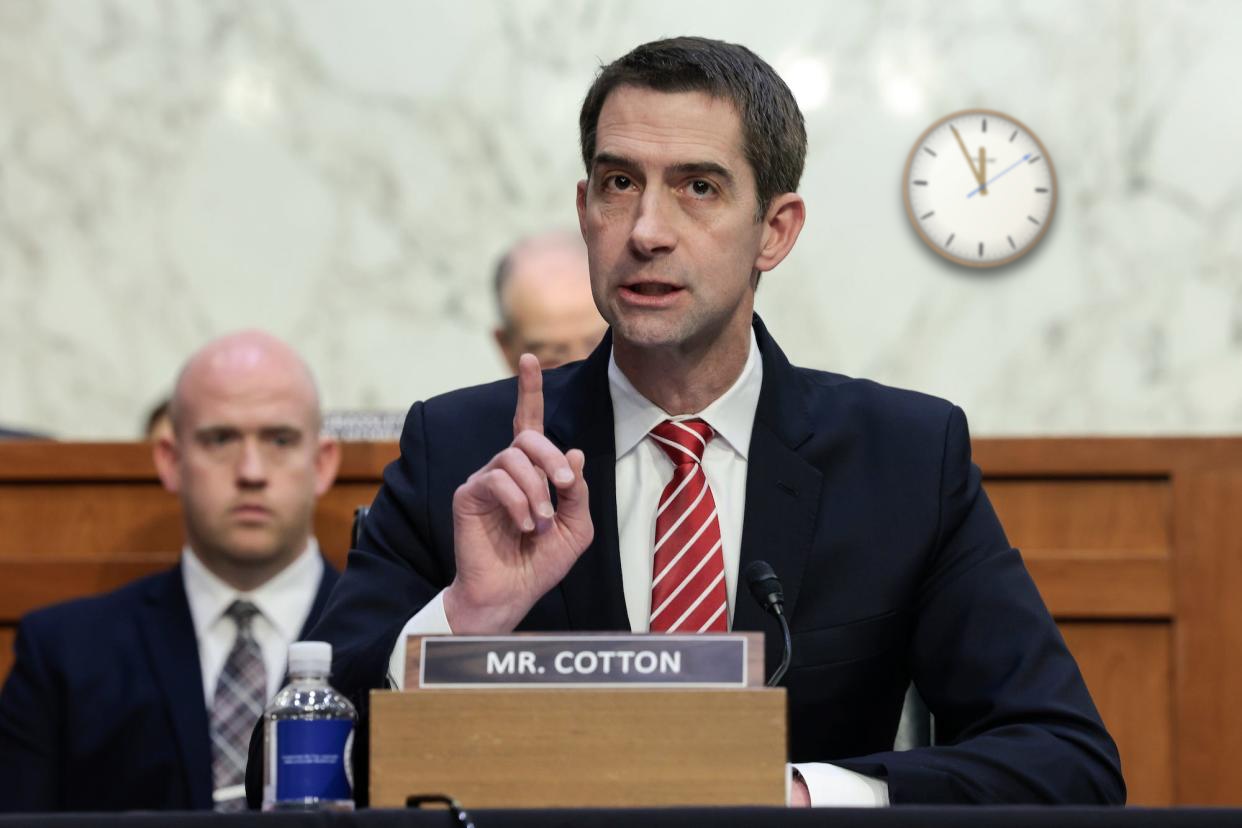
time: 11:55:09
